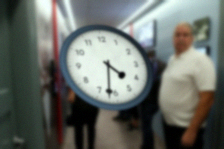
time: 4:32
